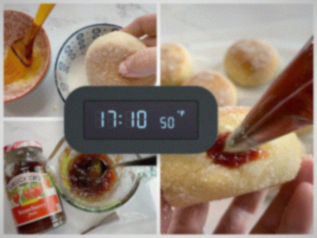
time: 17:10
